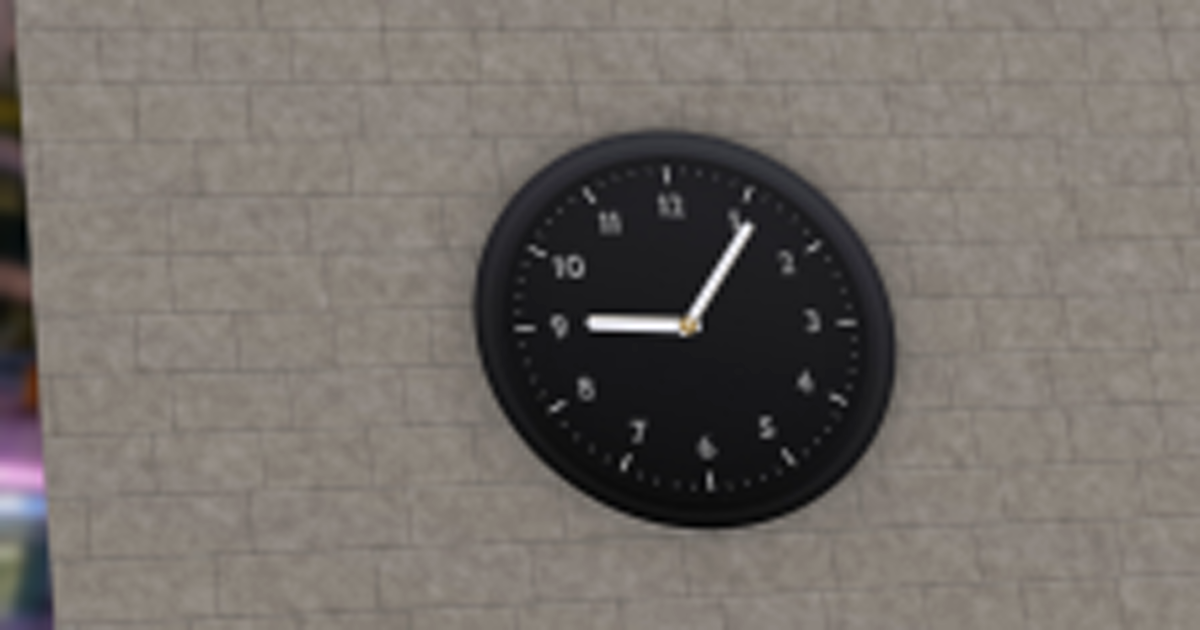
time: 9:06
